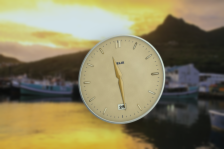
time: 11:29
